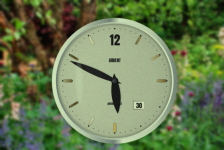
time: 5:49
